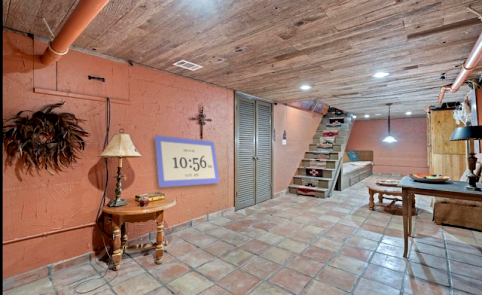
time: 10:56
